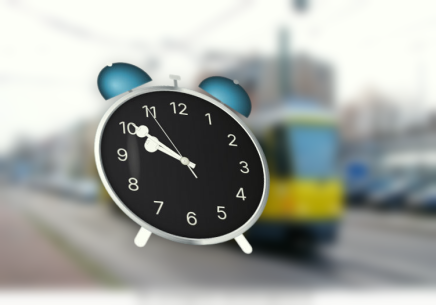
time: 9:50:55
